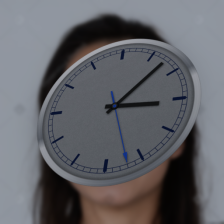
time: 3:07:27
